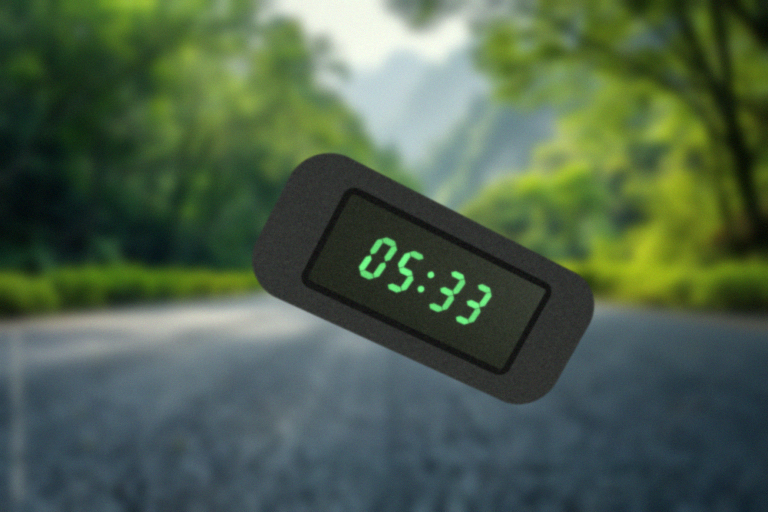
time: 5:33
